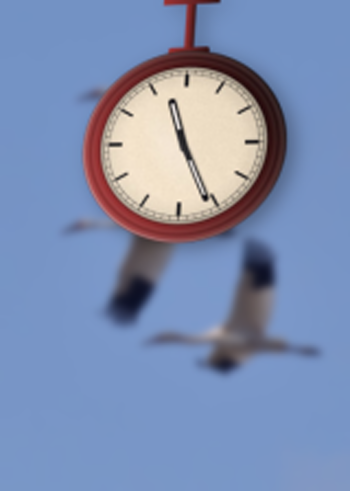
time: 11:26
